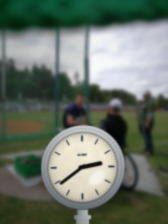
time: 2:39
